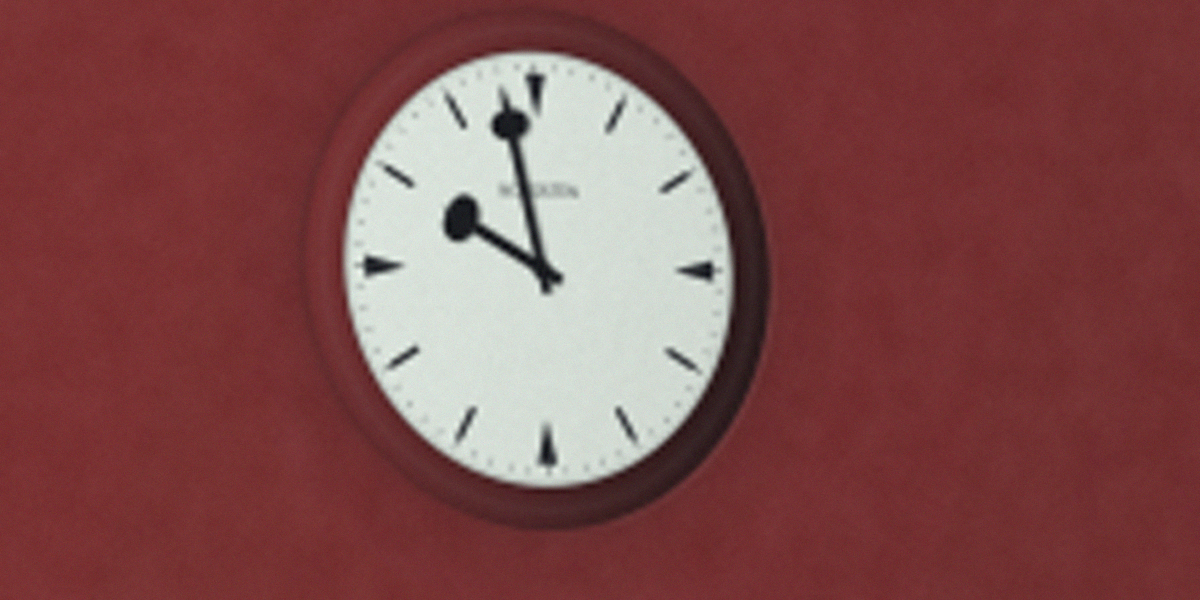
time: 9:58
